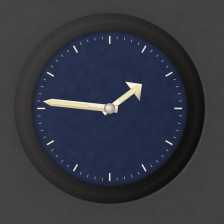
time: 1:46
